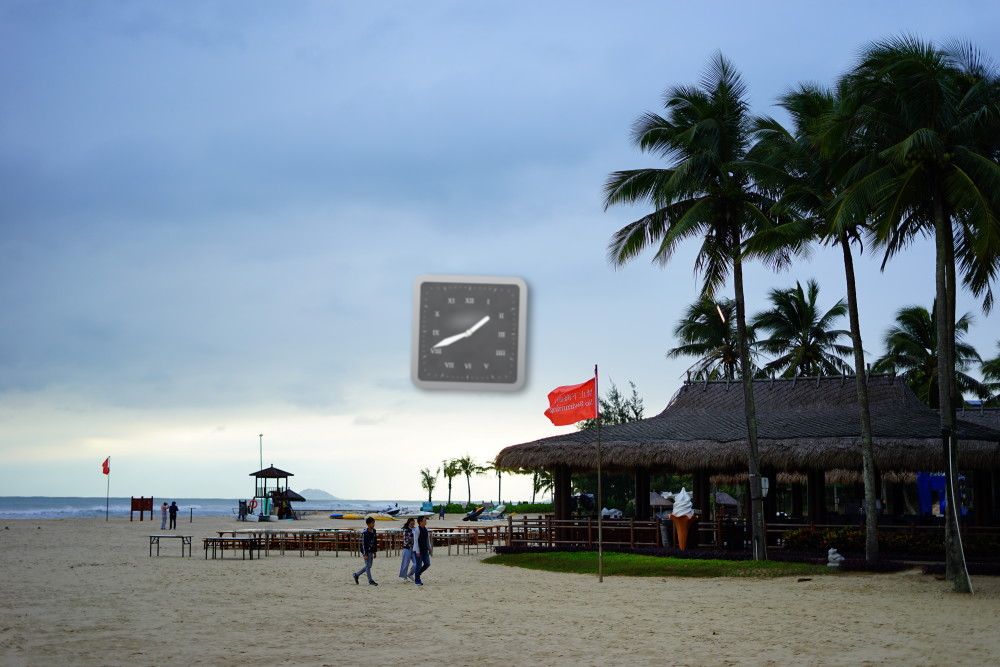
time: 1:41
